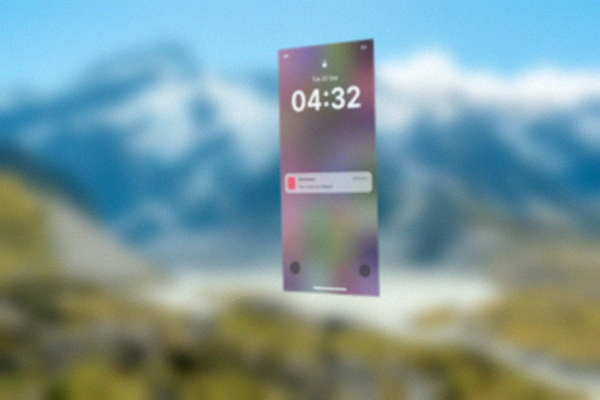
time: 4:32
